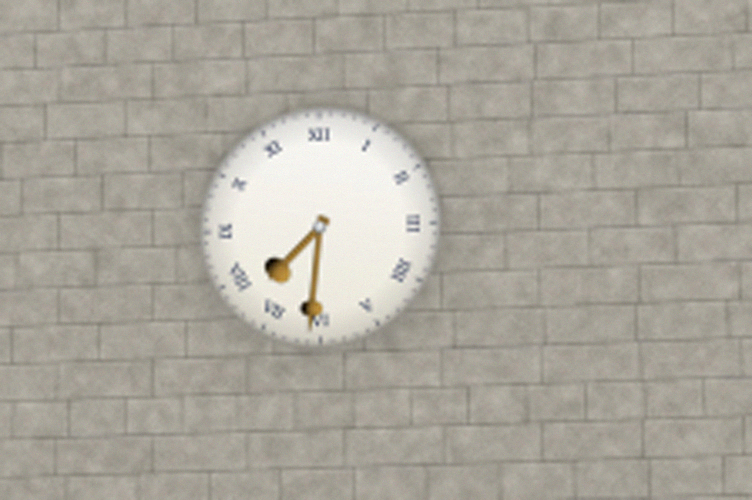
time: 7:31
